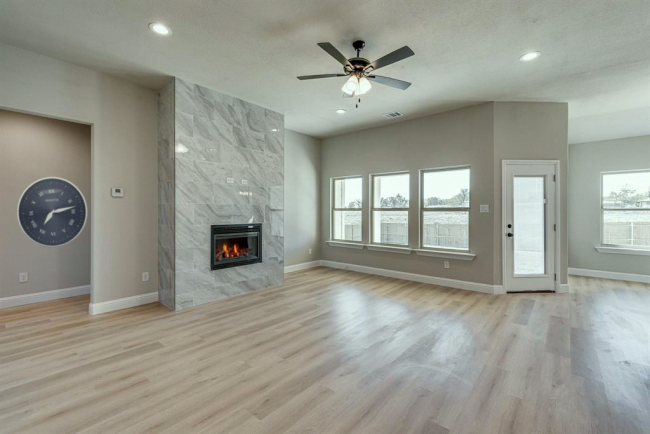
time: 7:13
